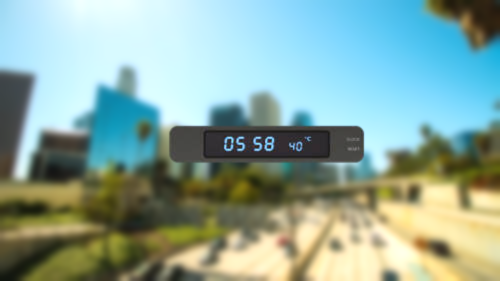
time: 5:58
